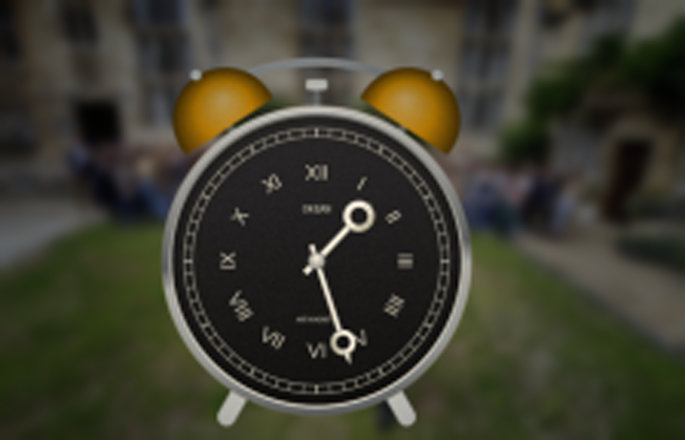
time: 1:27
